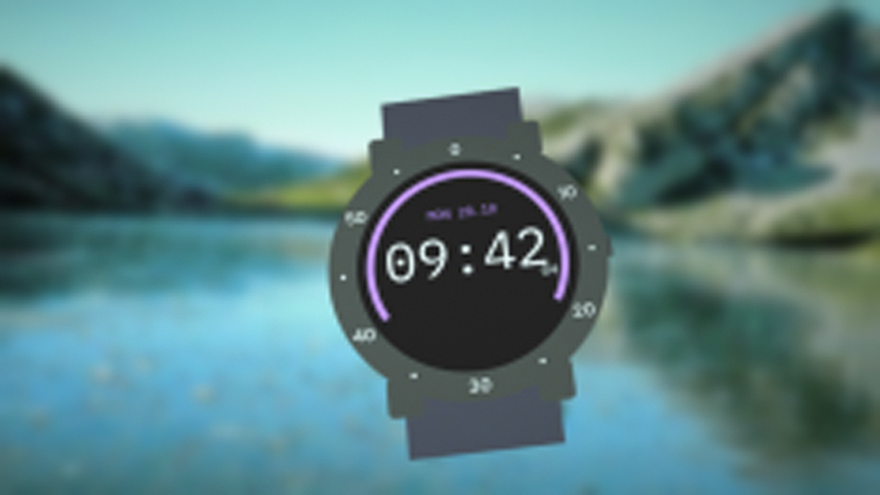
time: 9:42
